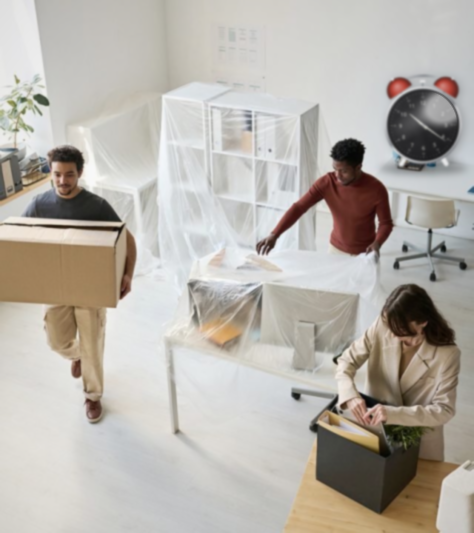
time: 10:21
